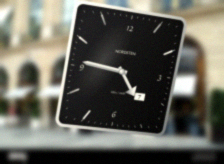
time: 4:46
